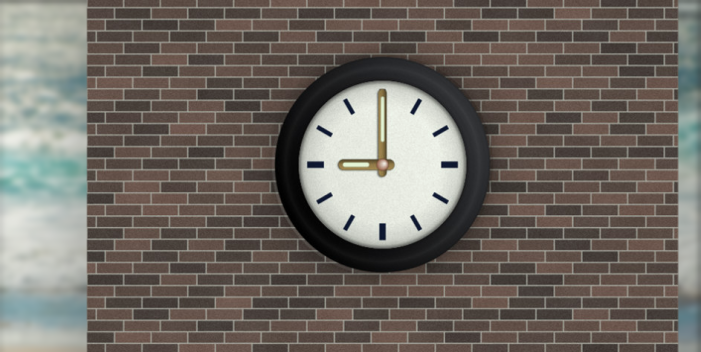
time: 9:00
